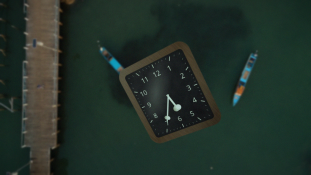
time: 5:35
